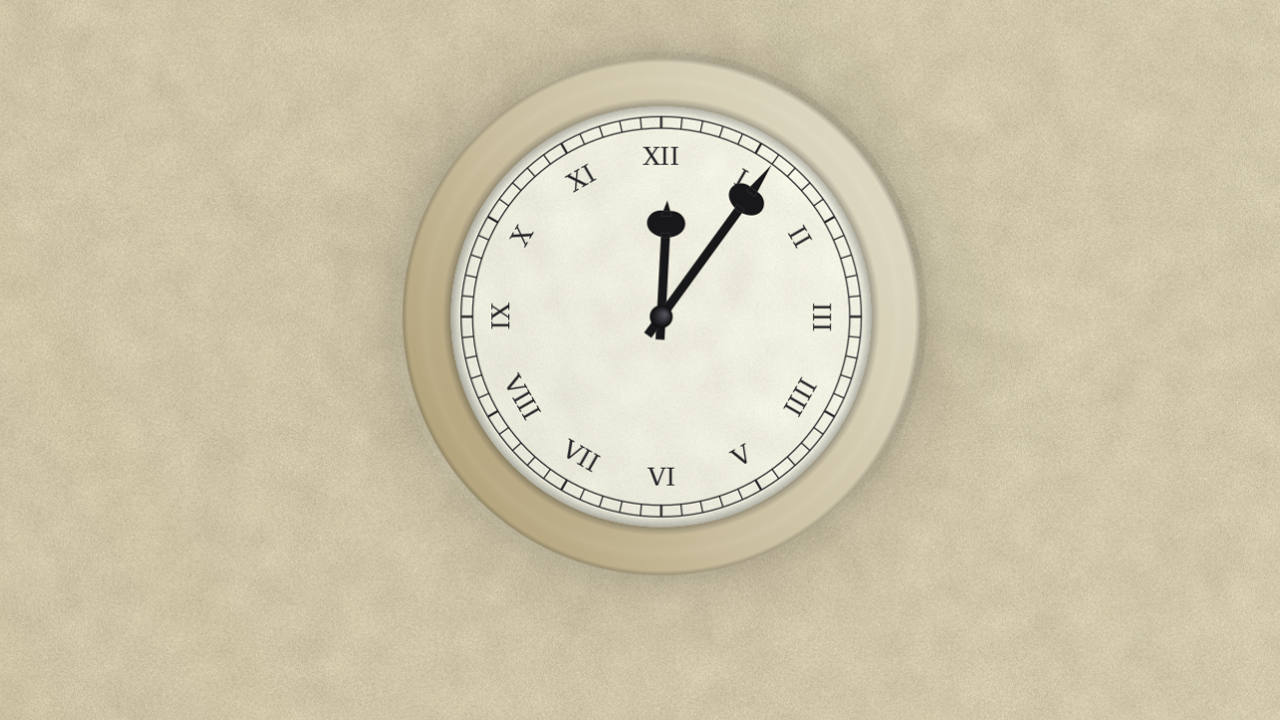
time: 12:06
